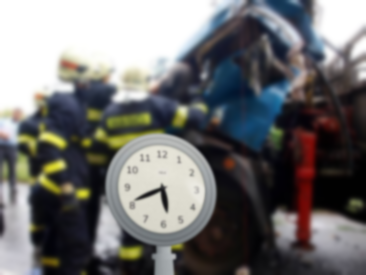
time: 5:41
